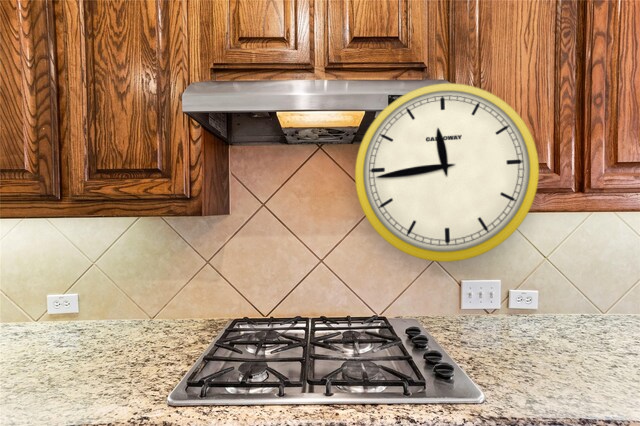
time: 11:44
